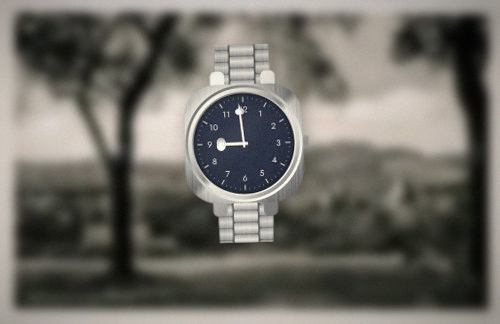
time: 8:59
